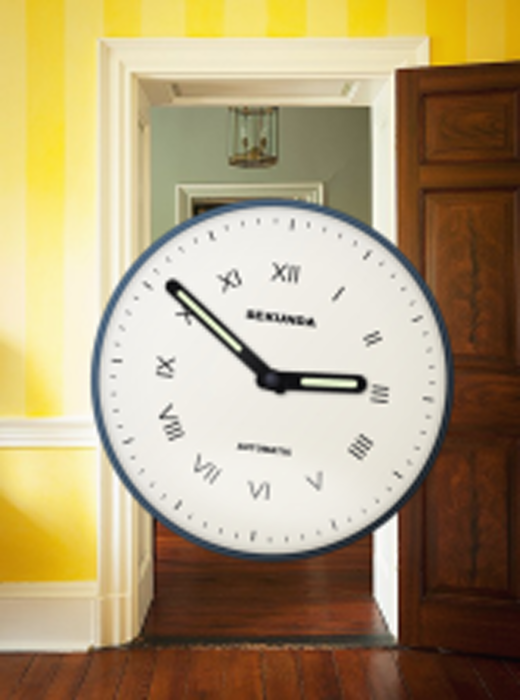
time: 2:51
